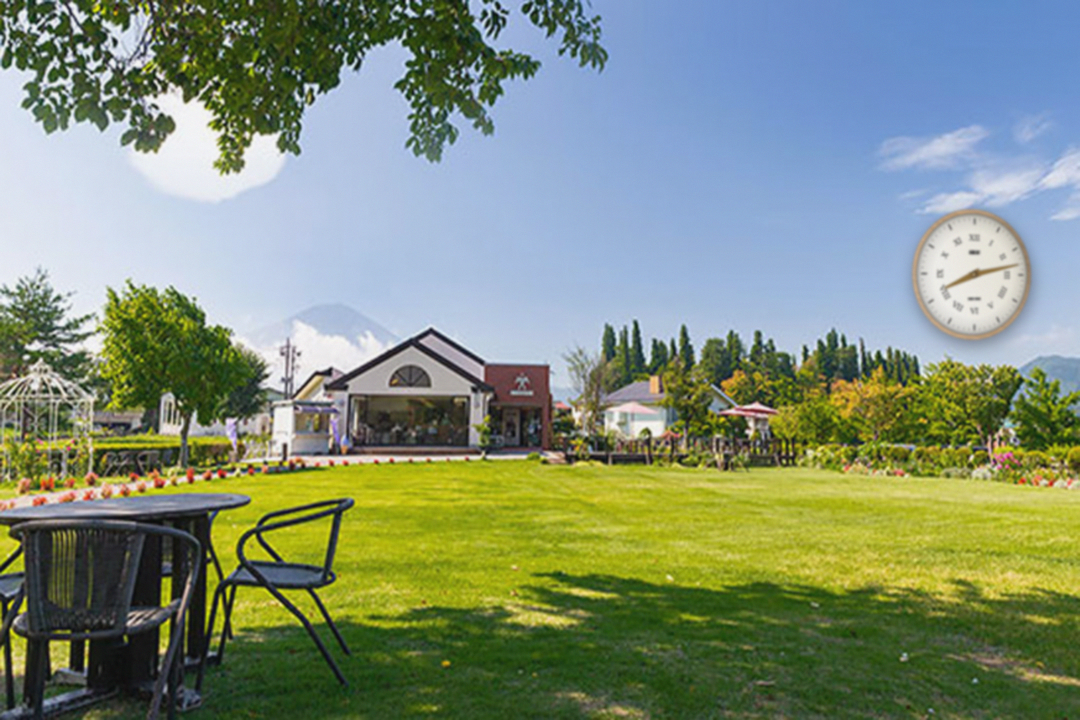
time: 8:13
